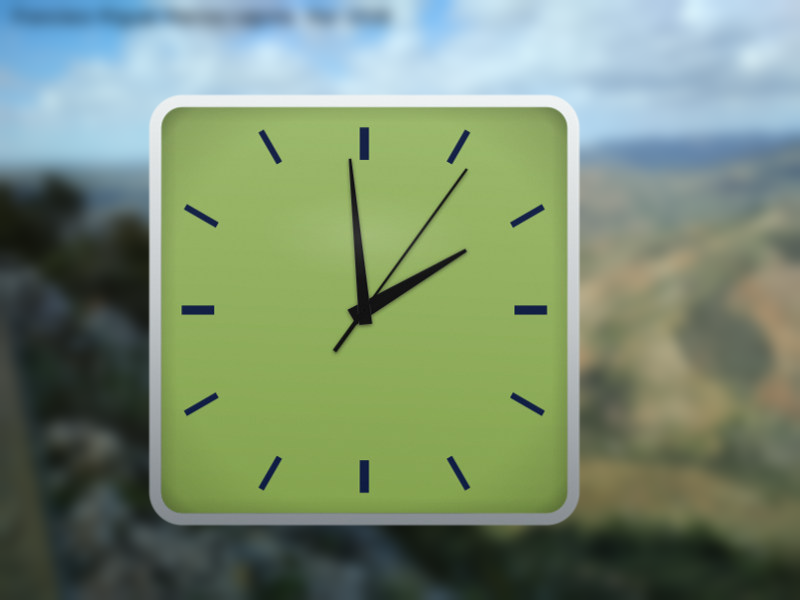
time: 1:59:06
